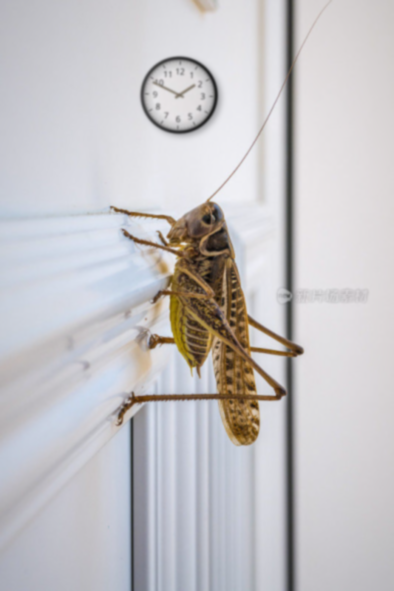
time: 1:49
